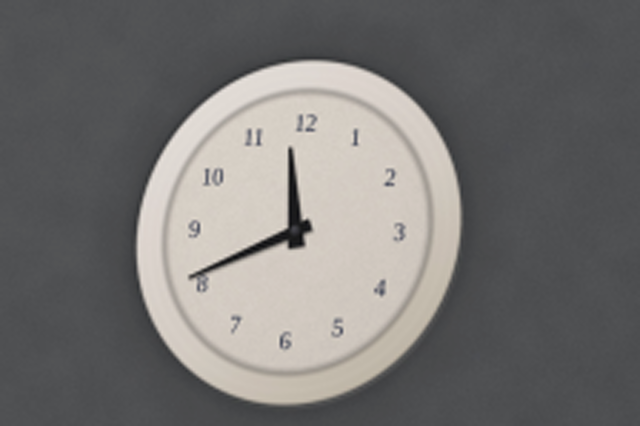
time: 11:41
